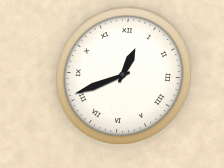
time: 12:41
